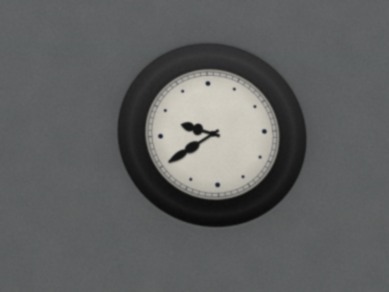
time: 9:40
